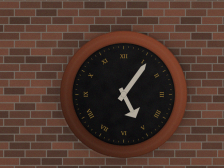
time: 5:06
